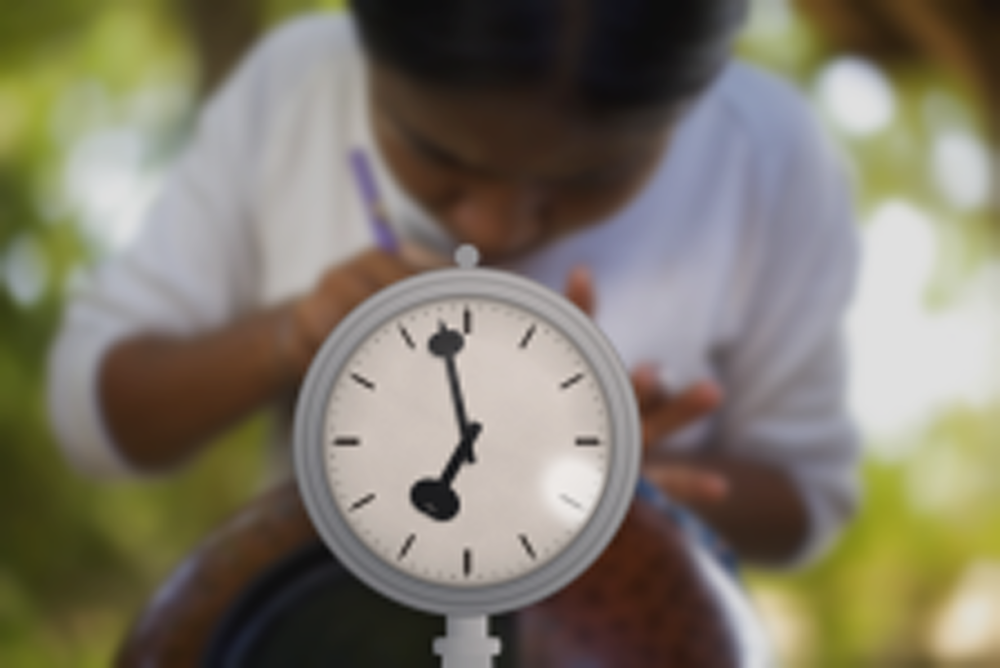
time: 6:58
